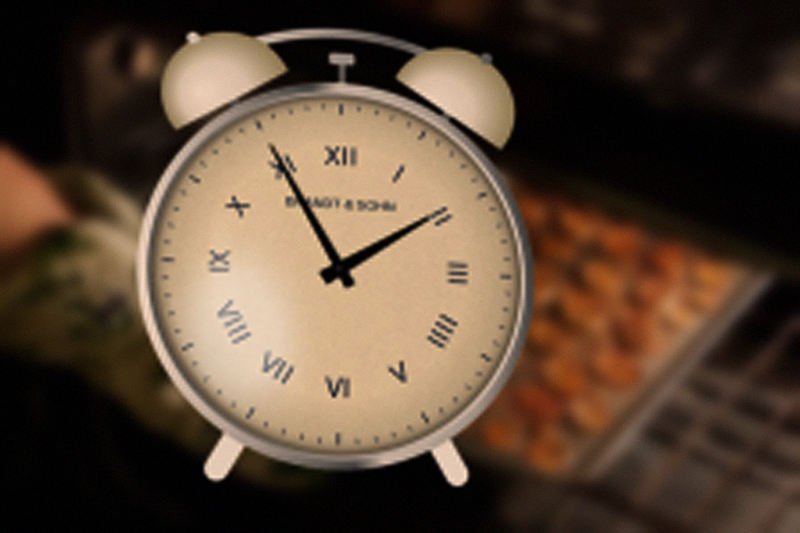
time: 1:55
